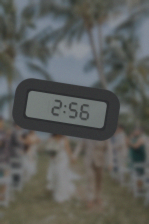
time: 2:56
